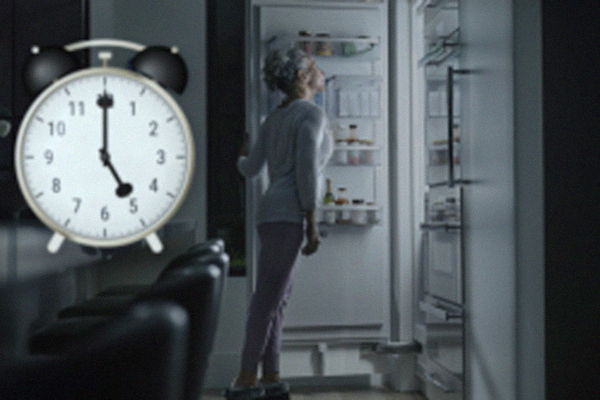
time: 5:00
